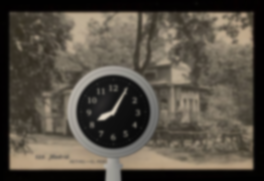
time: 8:05
